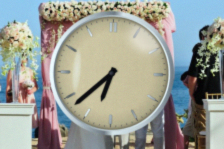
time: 6:38
